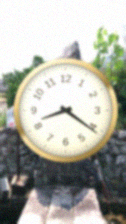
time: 8:21
